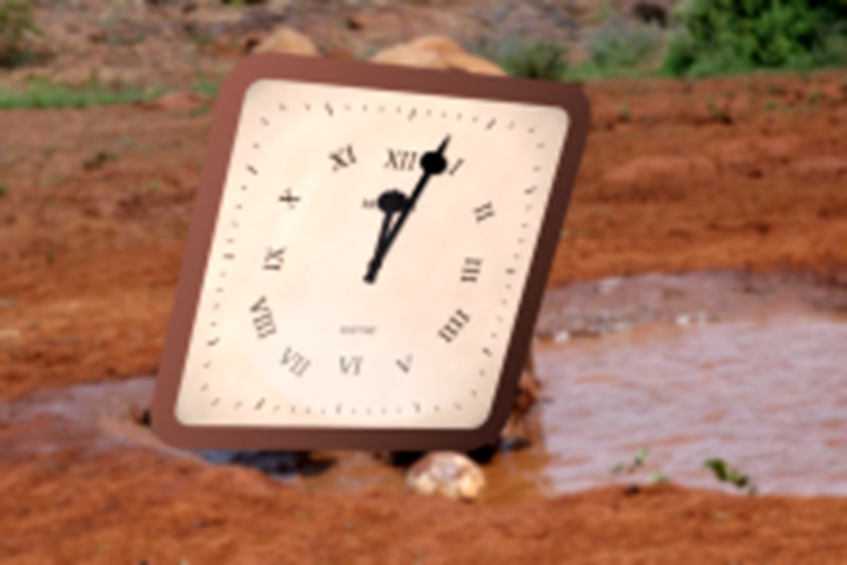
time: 12:03
